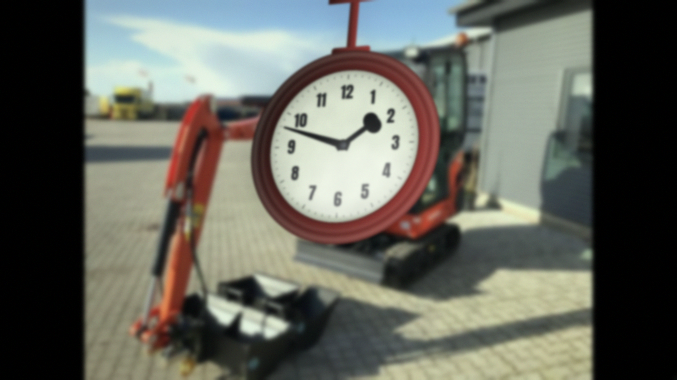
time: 1:48
